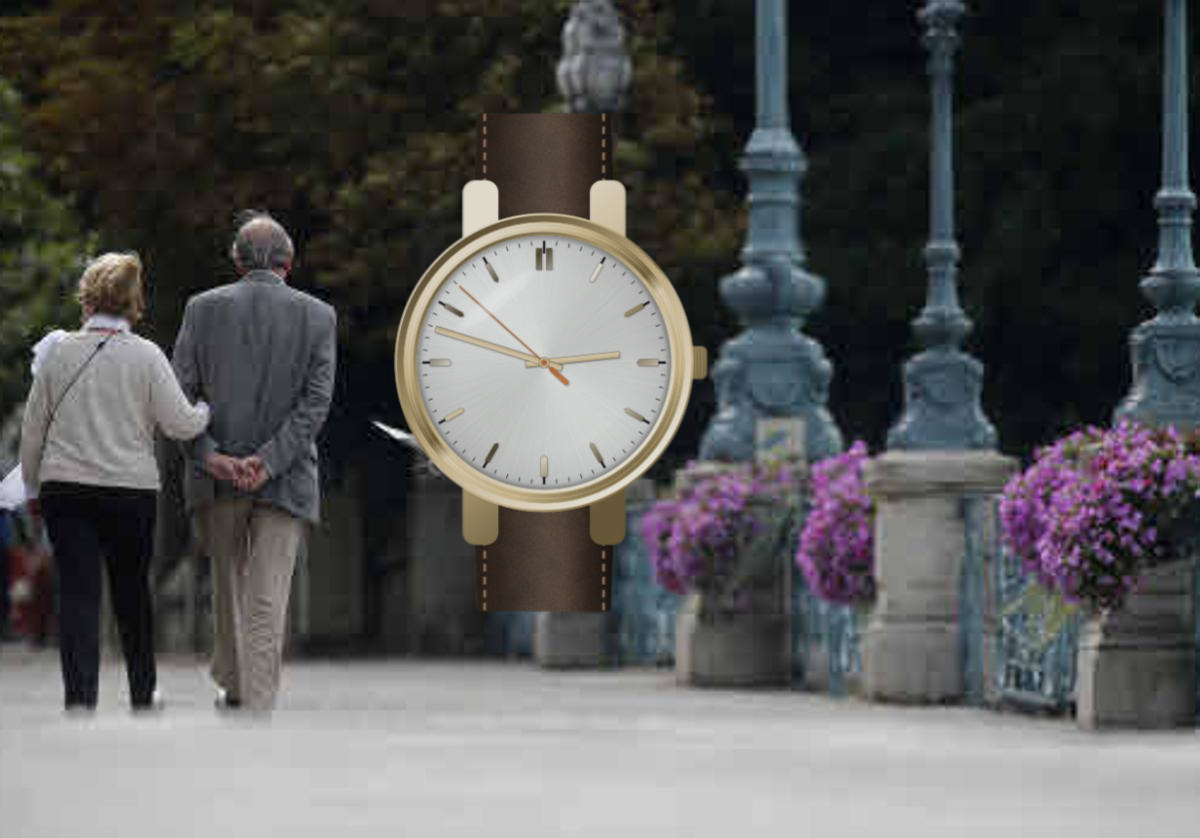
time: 2:47:52
